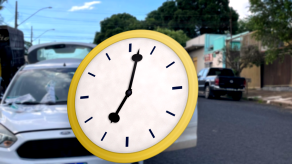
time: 7:02
